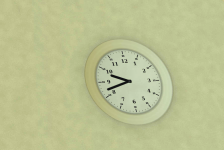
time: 9:42
